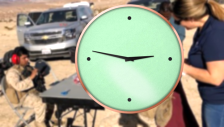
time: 2:47
